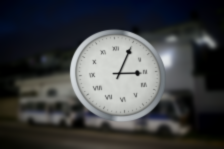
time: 3:05
